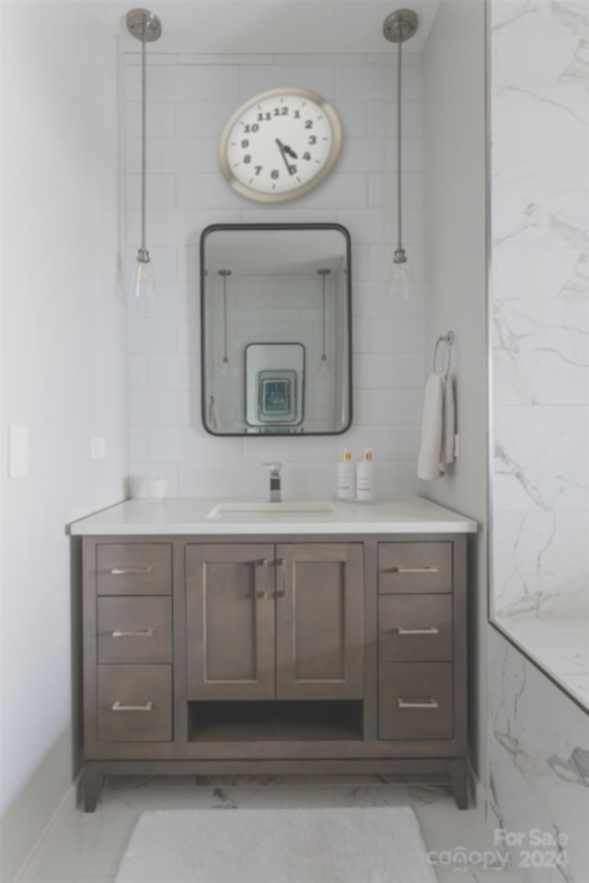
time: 4:26
